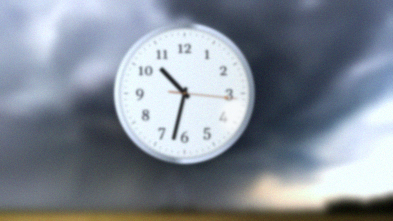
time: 10:32:16
